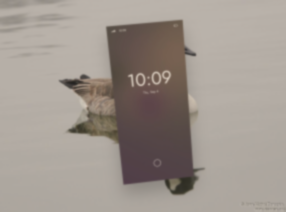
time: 10:09
